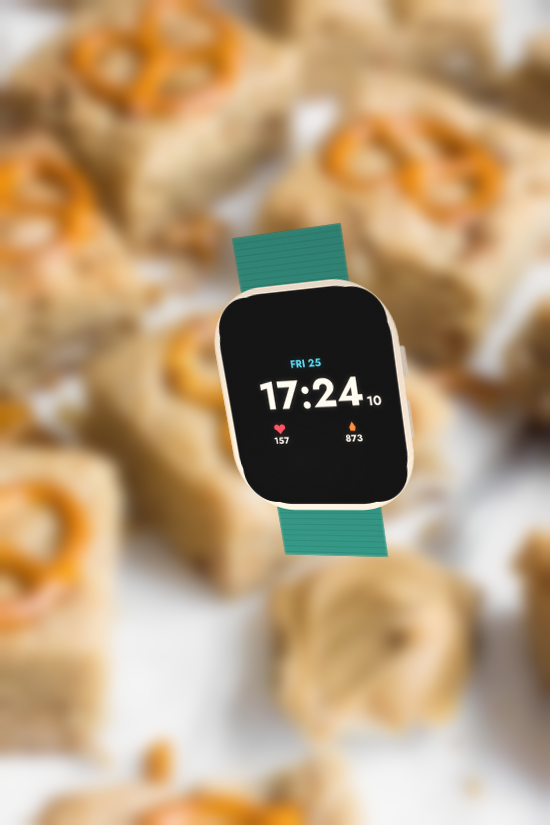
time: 17:24:10
